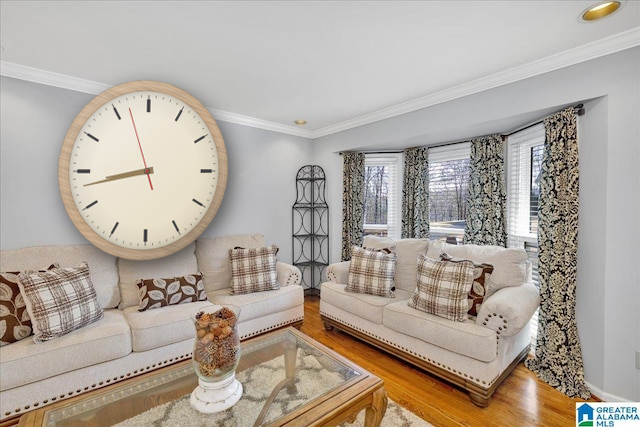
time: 8:42:57
